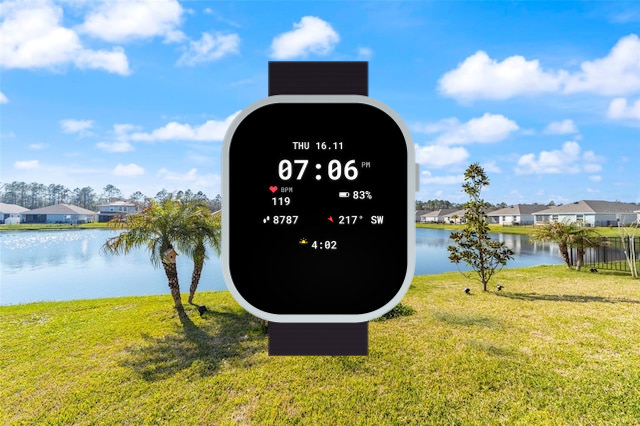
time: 7:06
